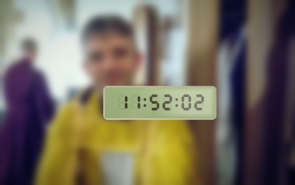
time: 11:52:02
